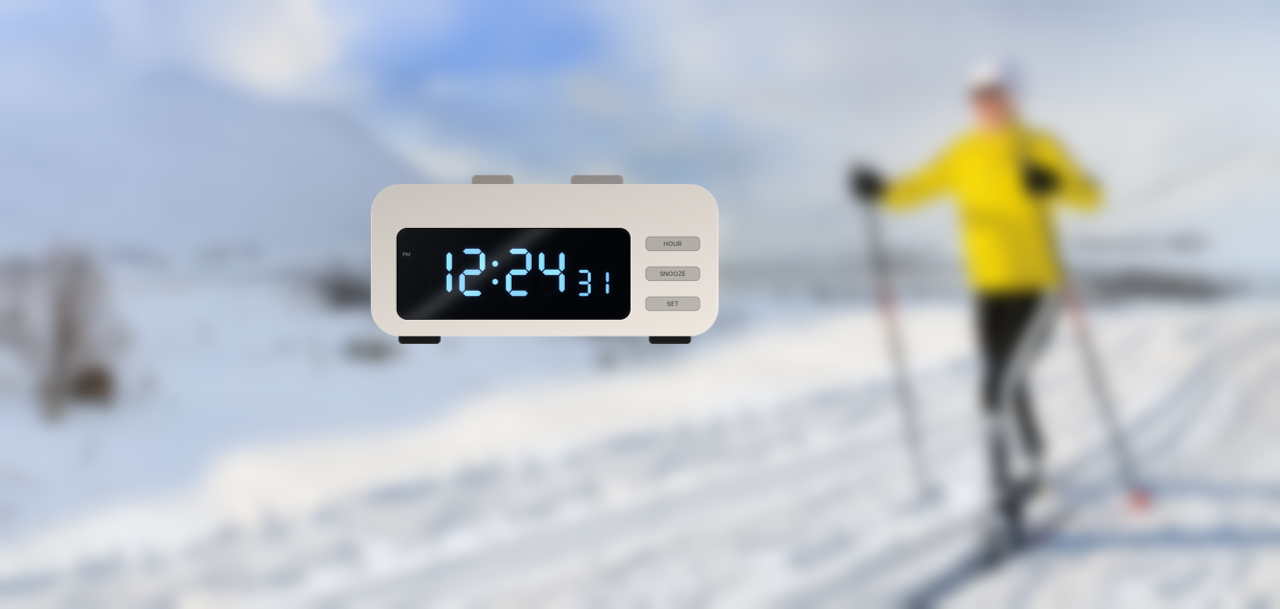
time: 12:24:31
